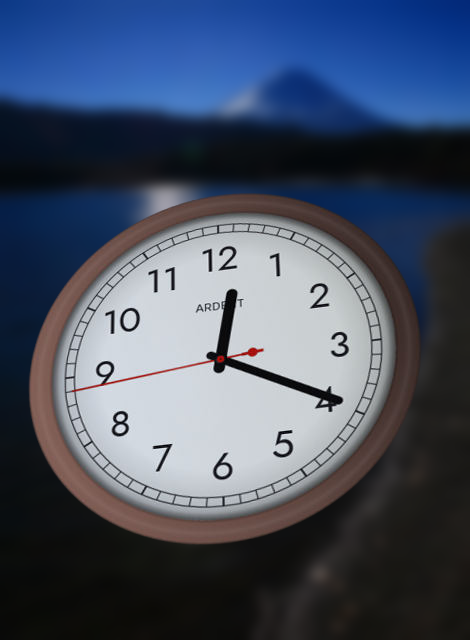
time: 12:19:44
